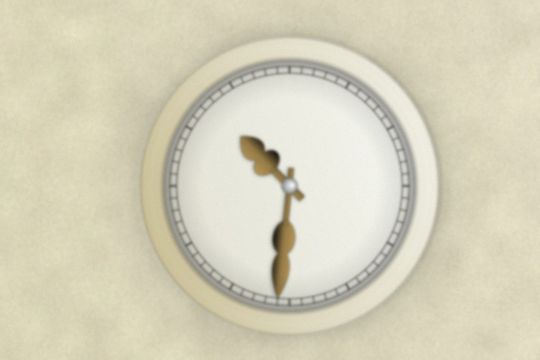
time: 10:31
